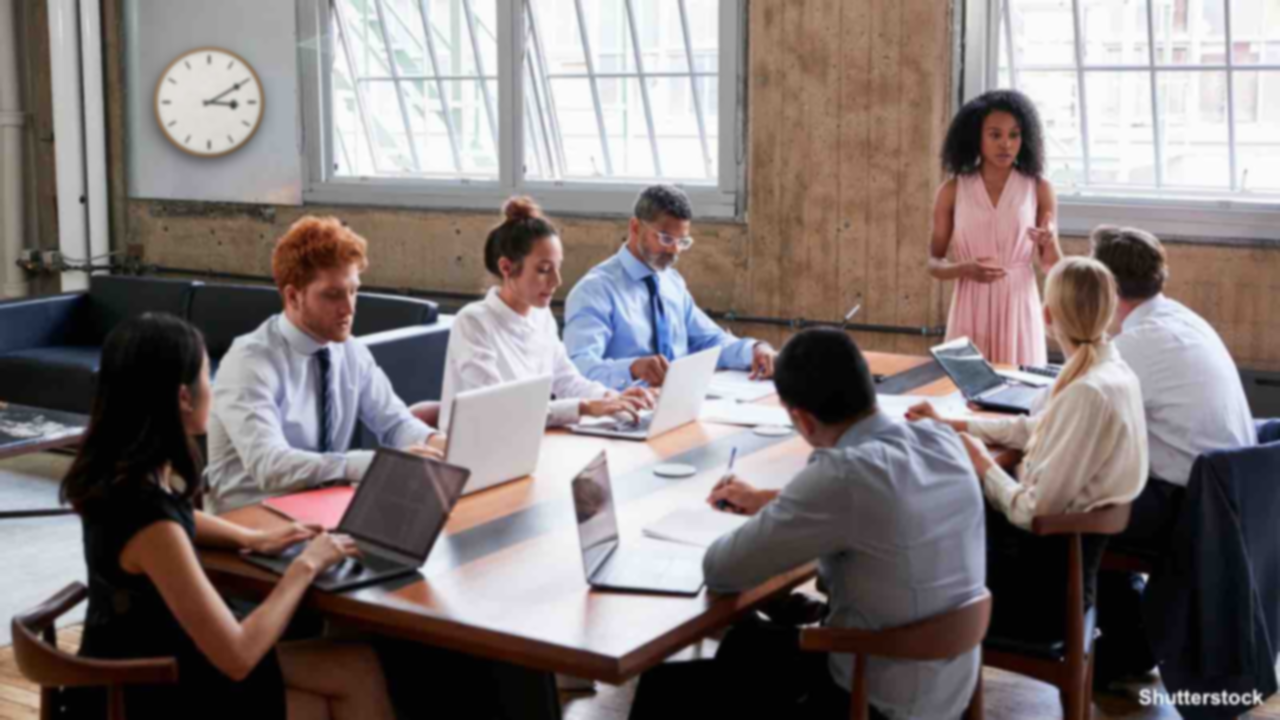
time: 3:10
